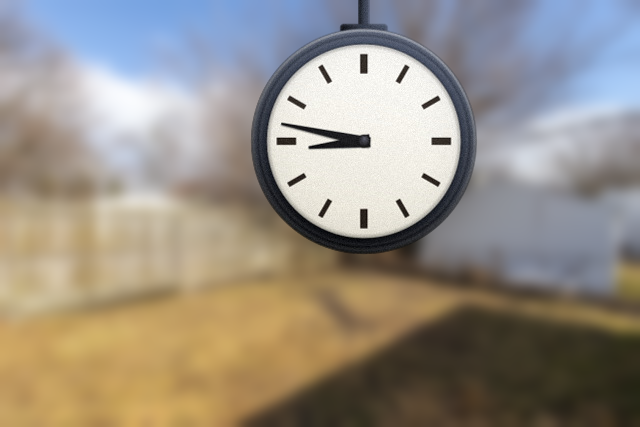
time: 8:47
